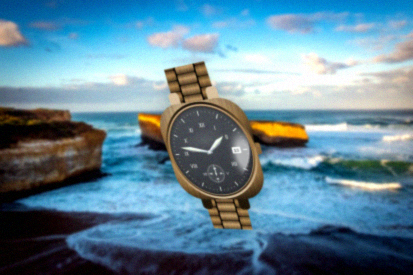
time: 1:47
